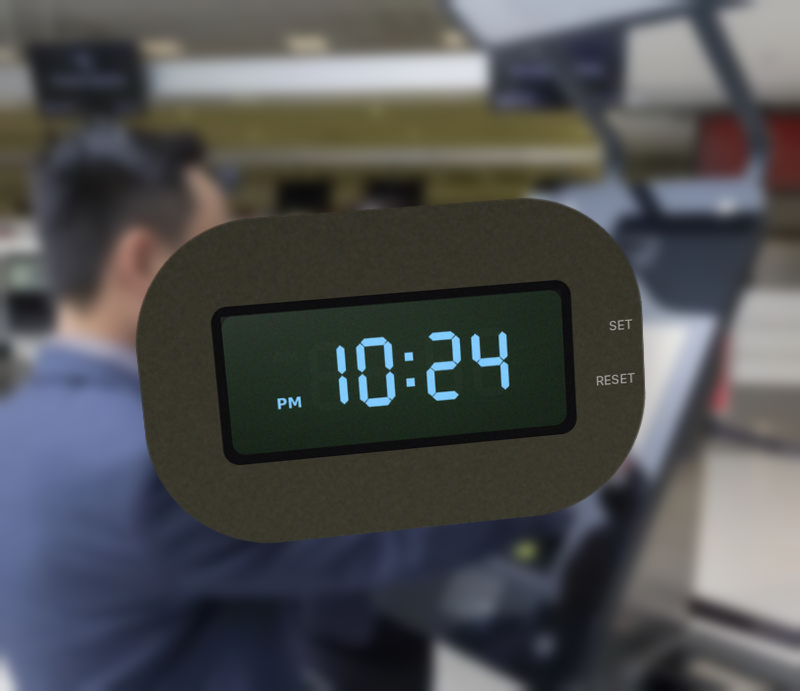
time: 10:24
